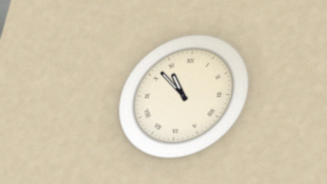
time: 10:52
